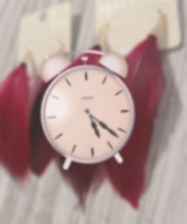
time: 5:22
